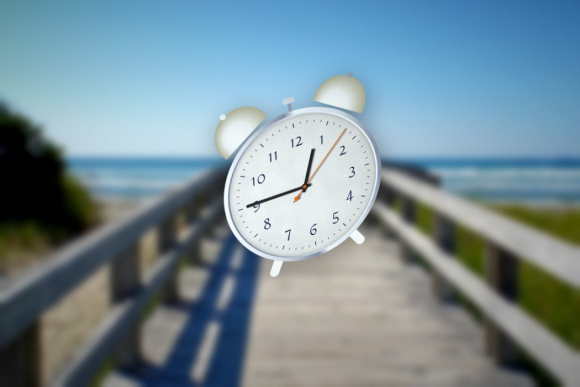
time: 12:45:08
